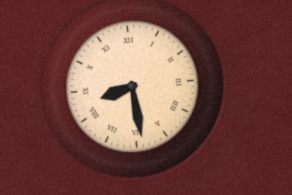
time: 8:29
